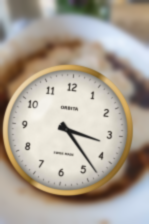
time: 3:23
